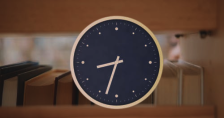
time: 8:33
